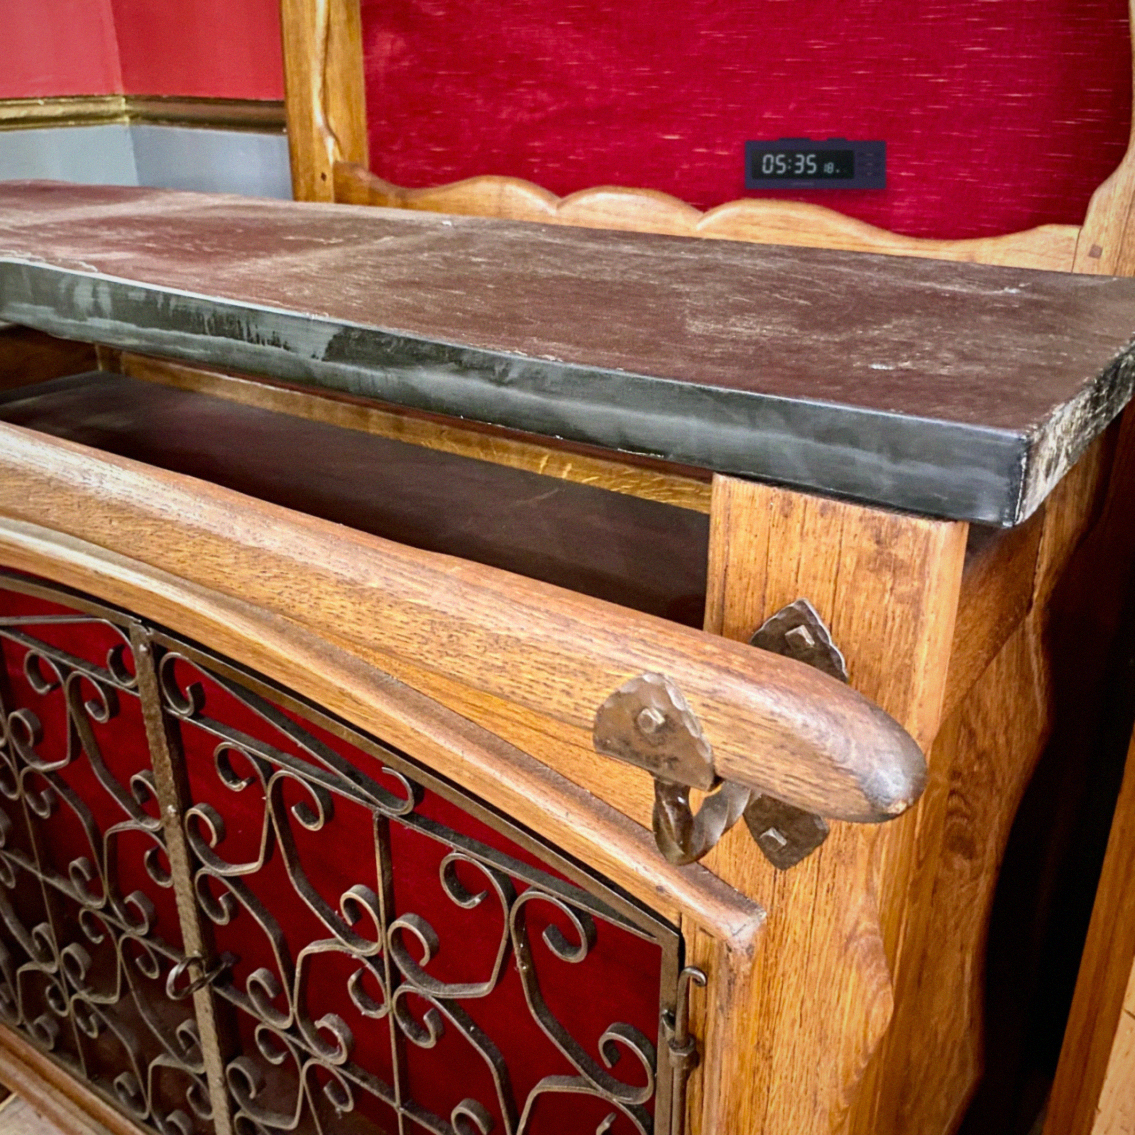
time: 5:35
